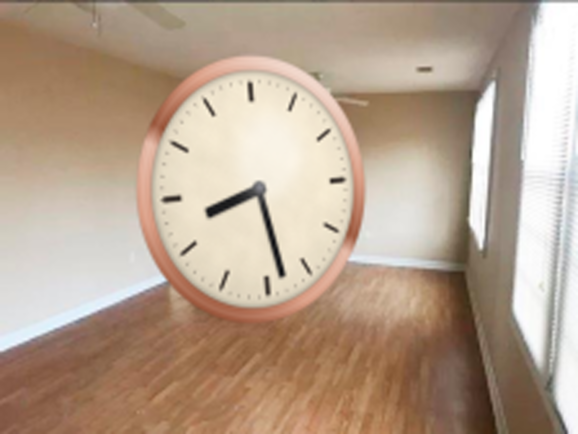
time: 8:28
